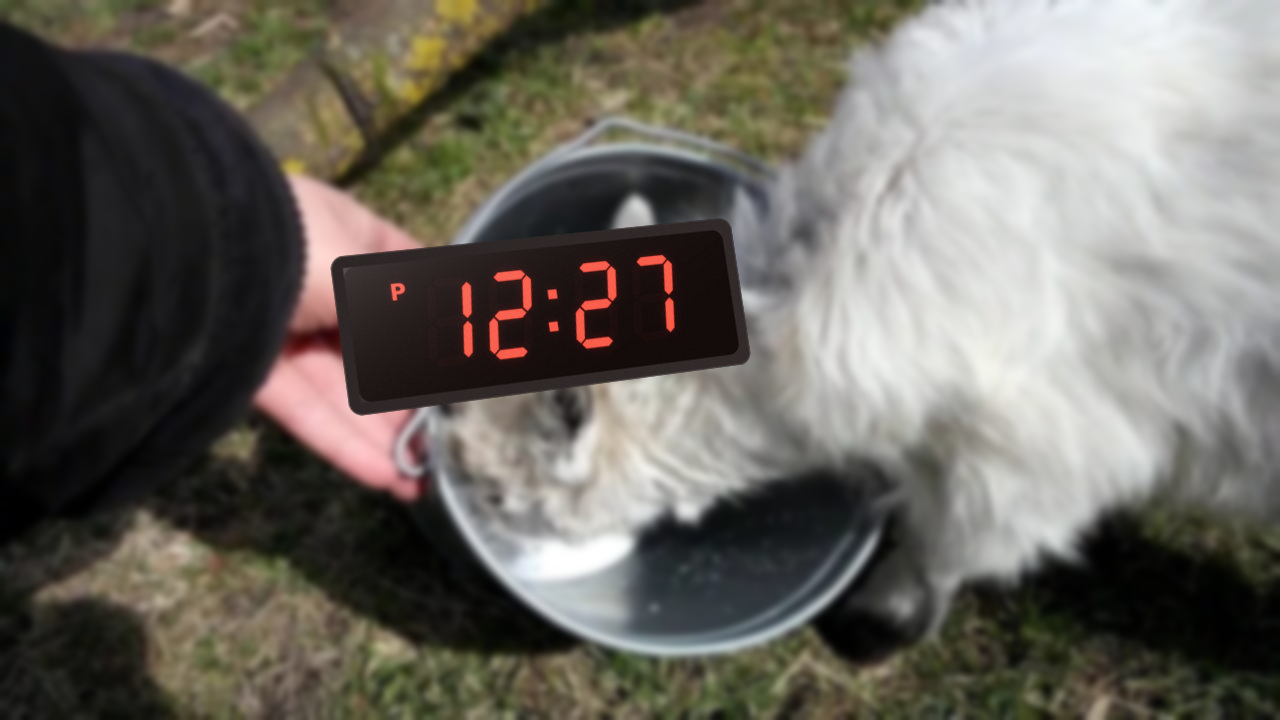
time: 12:27
